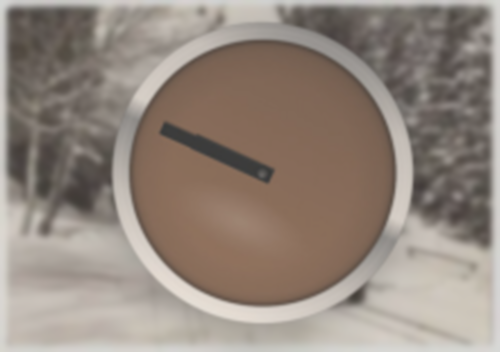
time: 9:49
